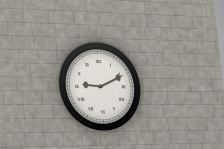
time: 9:11
